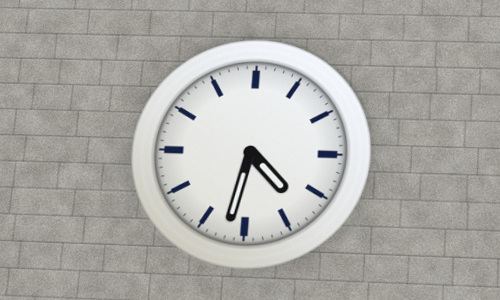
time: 4:32
